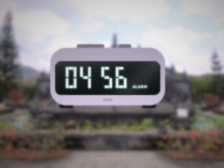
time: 4:56
